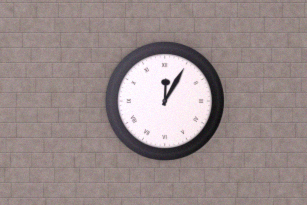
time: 12:05
